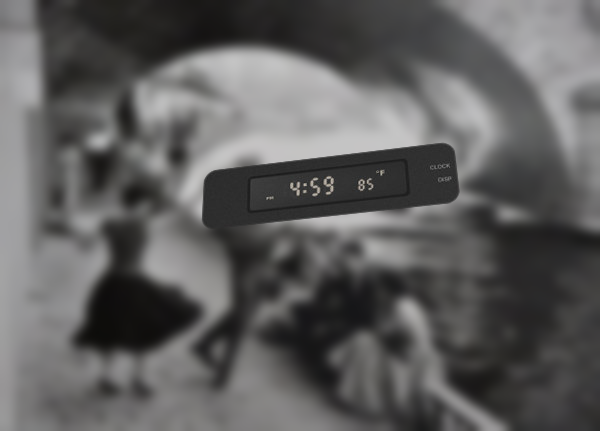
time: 4:59
